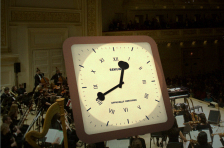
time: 12:41
